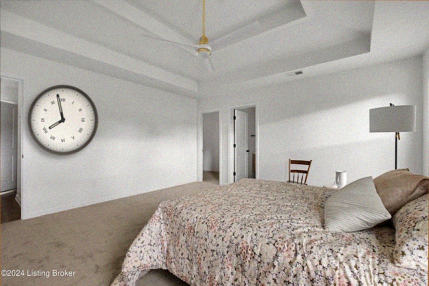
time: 7:58
